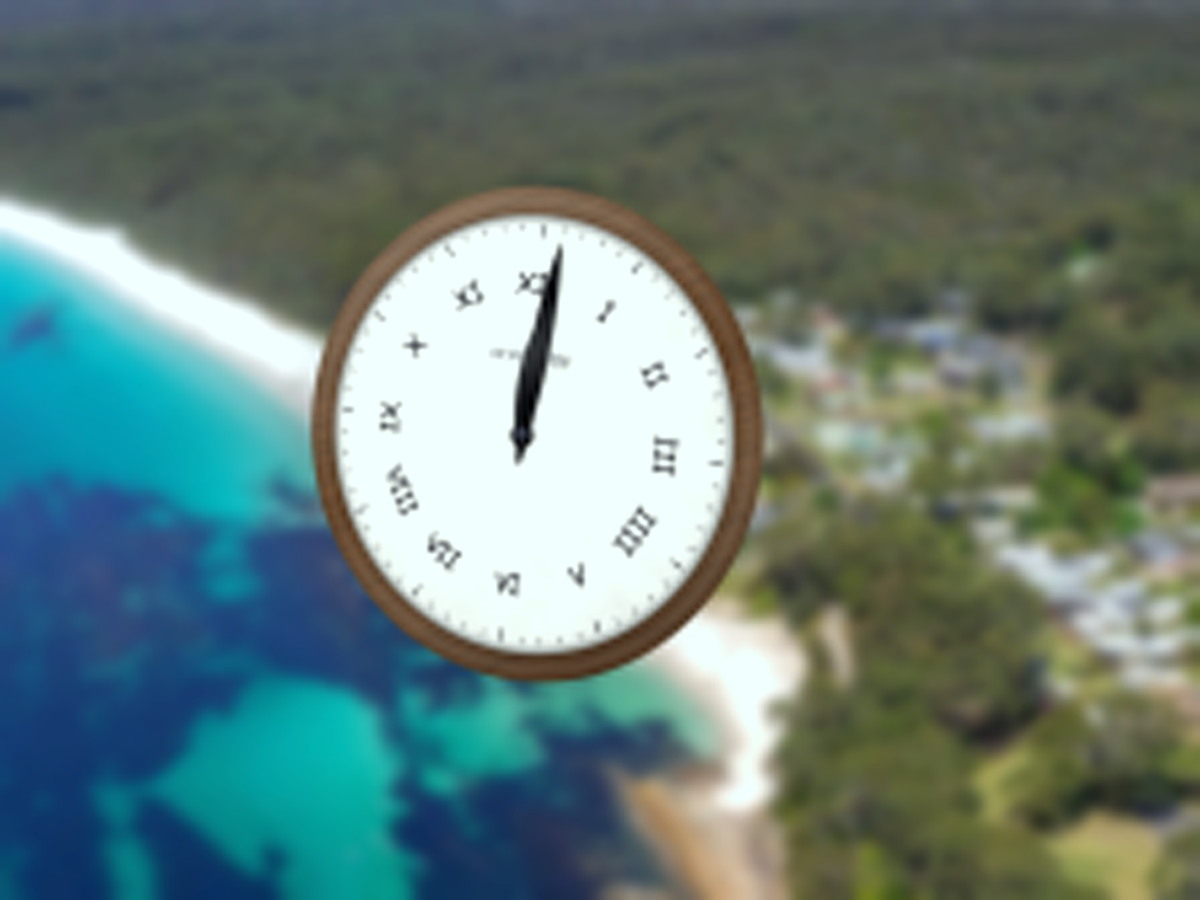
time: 12:01
